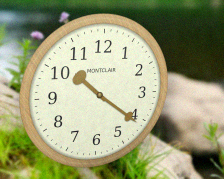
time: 10:21
